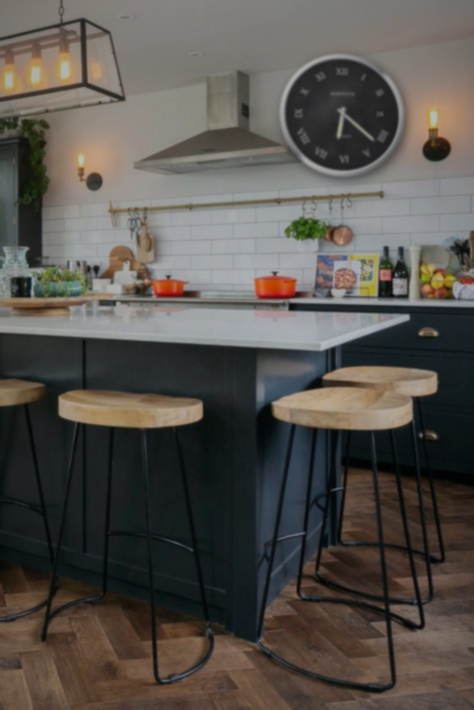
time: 6:22
